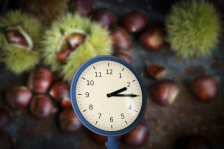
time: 2:15
